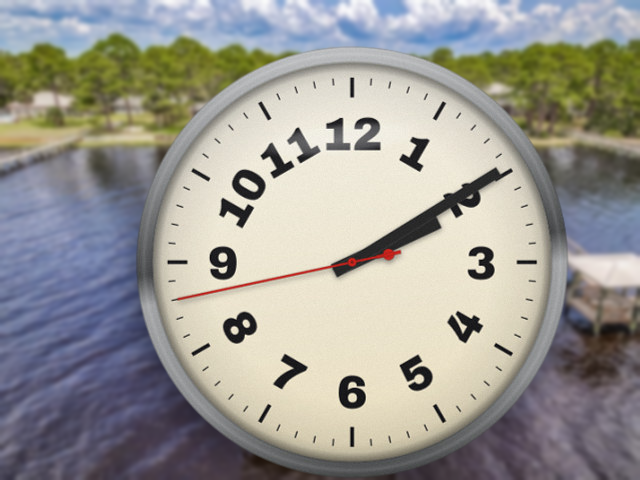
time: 2:09:43
